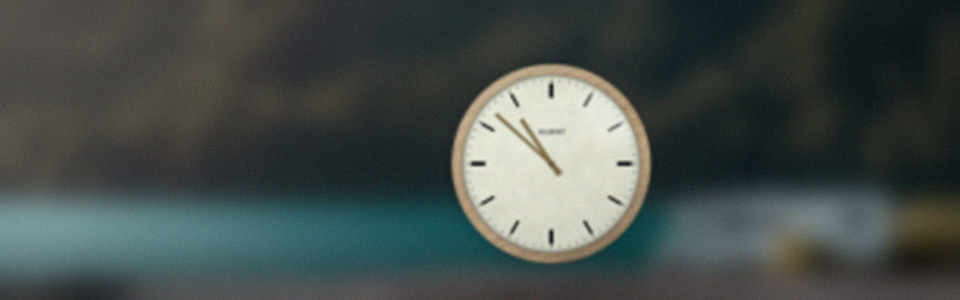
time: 10:52
